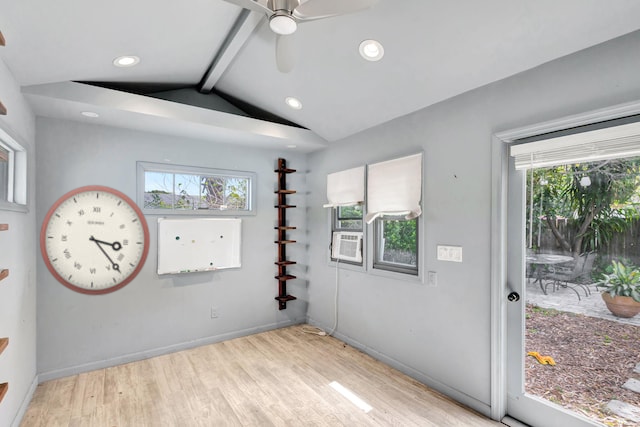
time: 3:23
